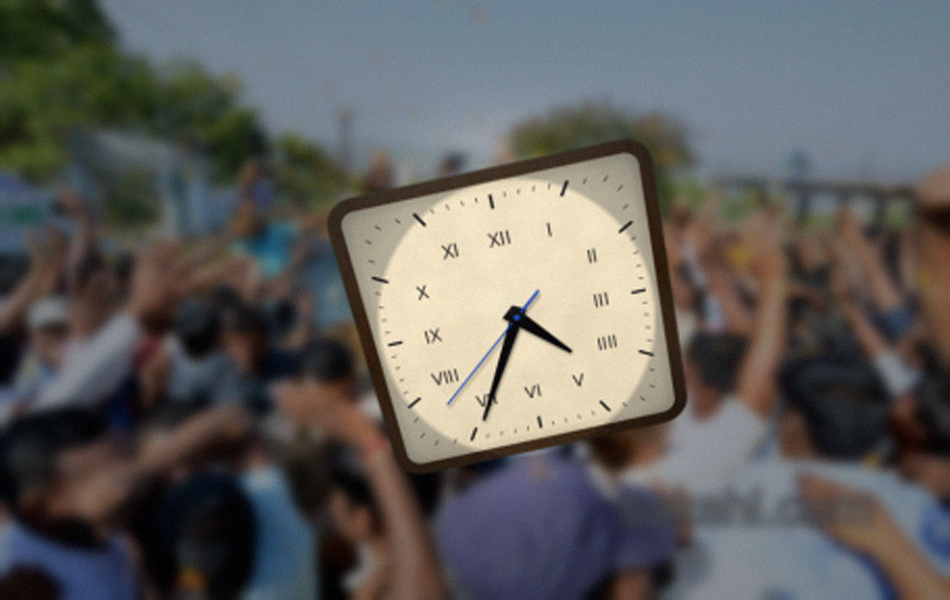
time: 4:34:38
